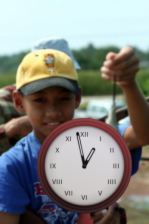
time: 12:58
